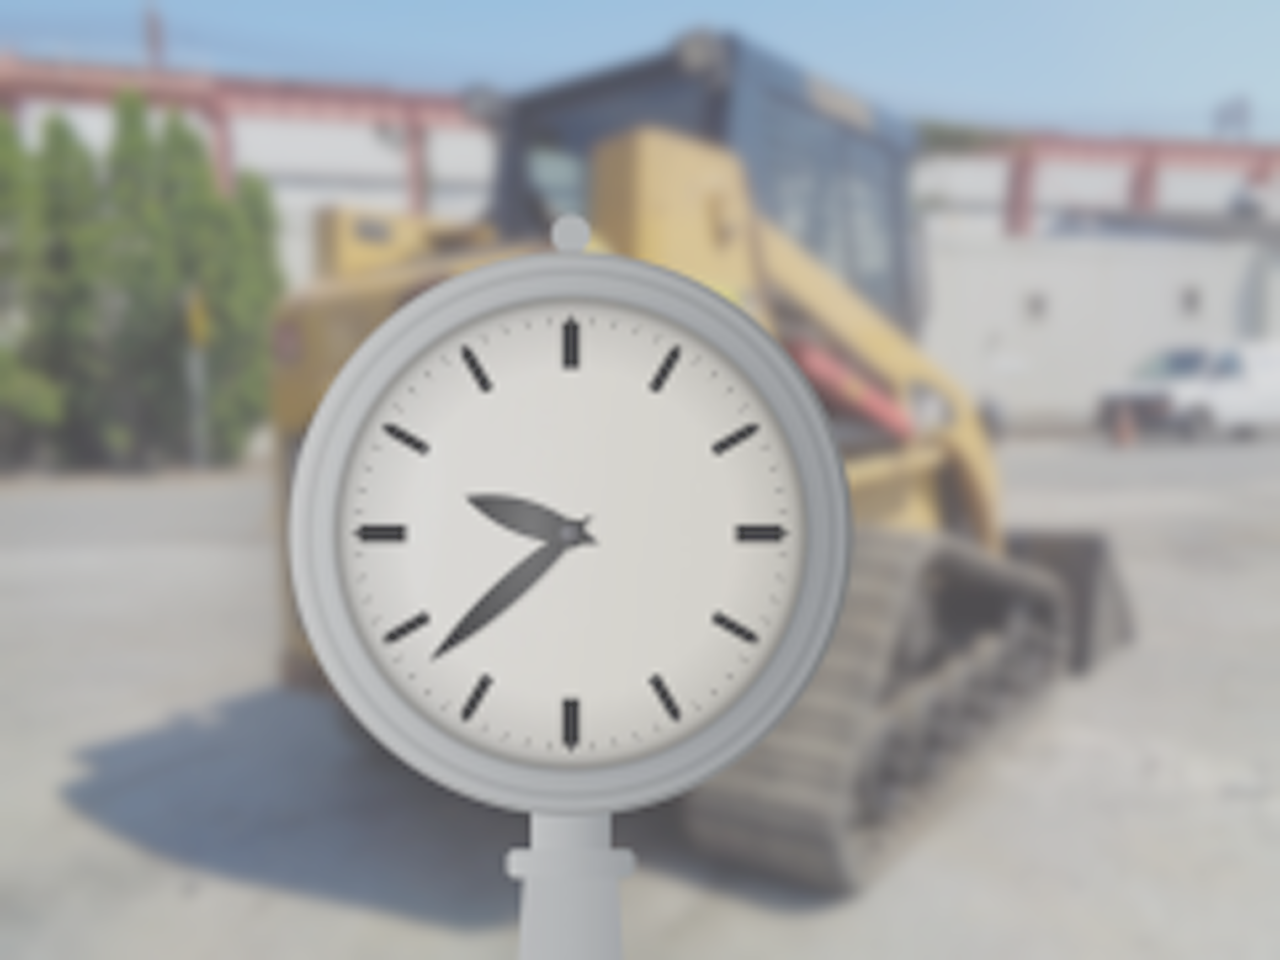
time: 9:38
